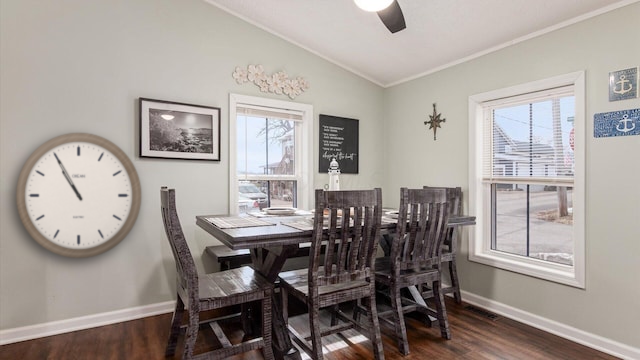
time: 10:55
